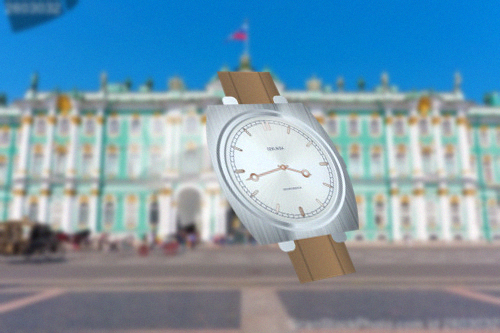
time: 3:43
